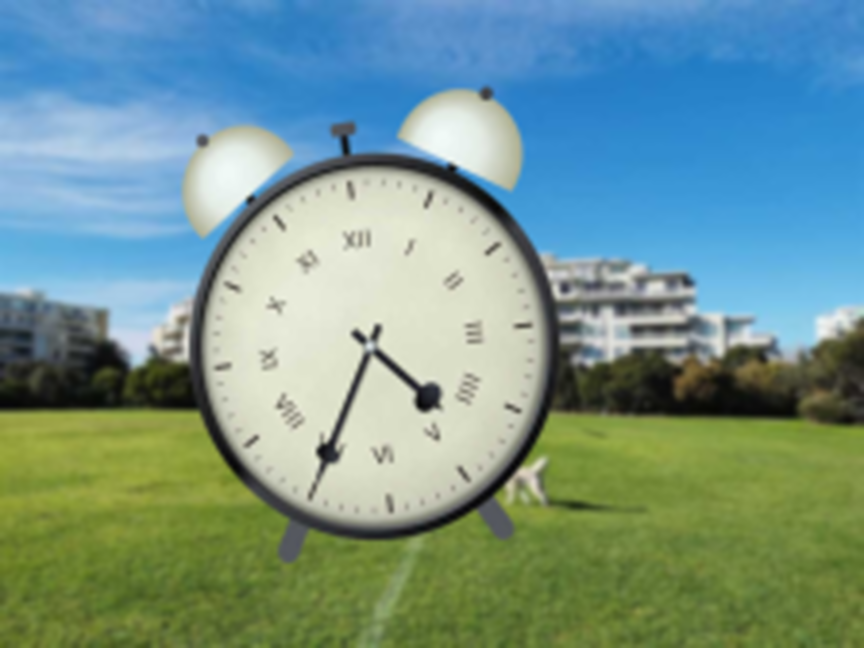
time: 4:35
